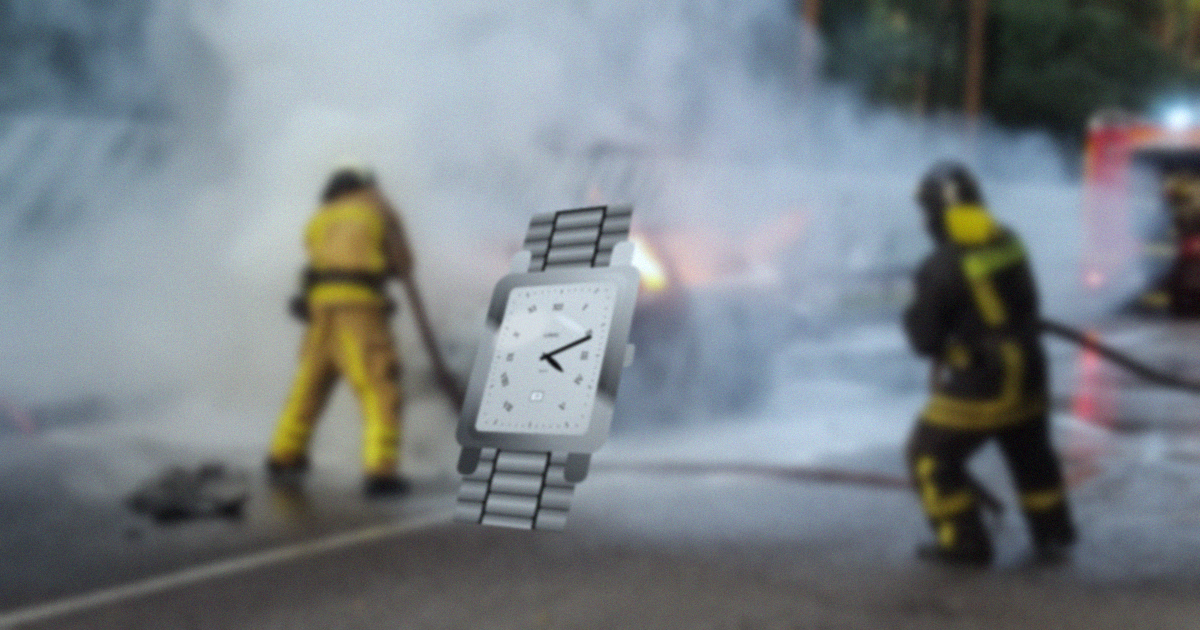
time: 4:11
